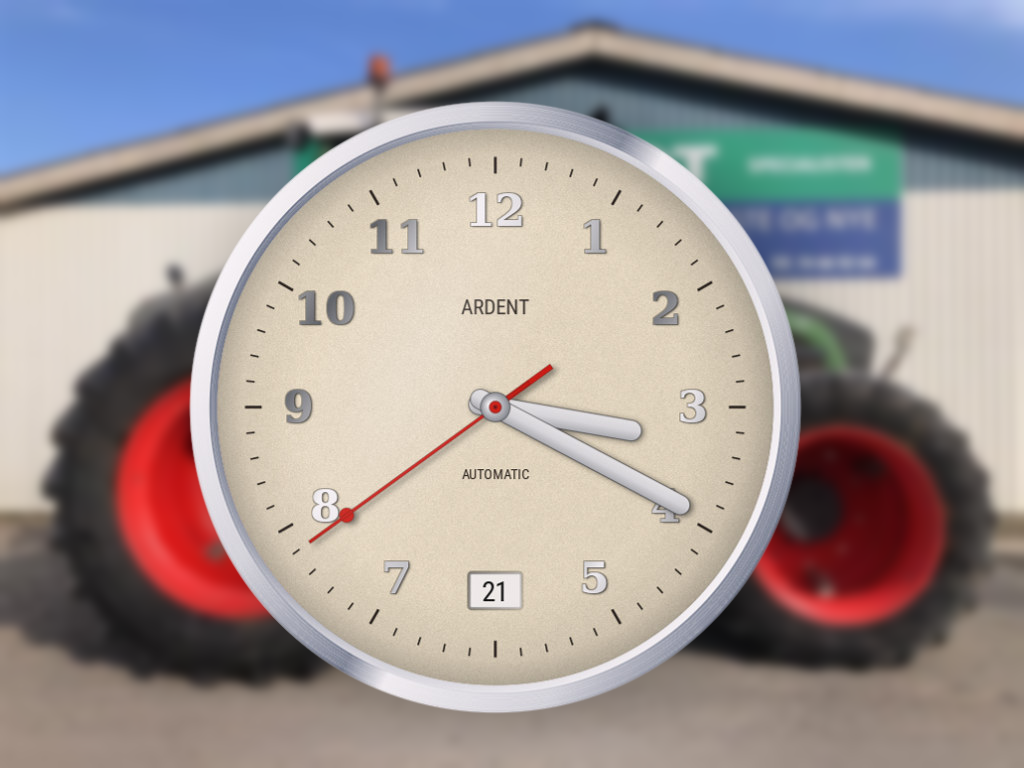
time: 3:19:39
